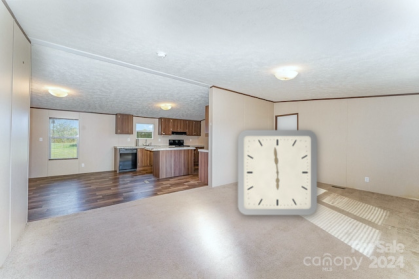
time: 5:59
